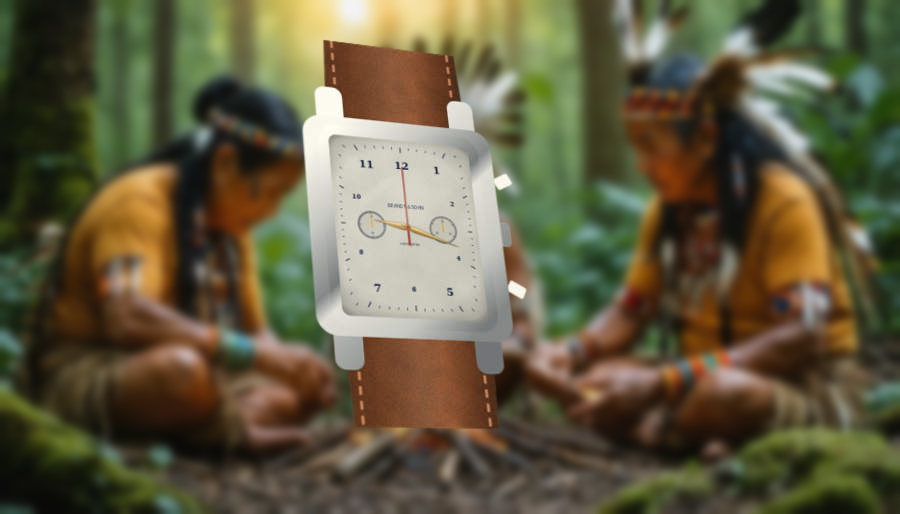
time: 9:18
